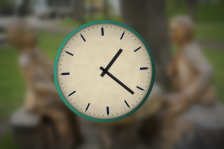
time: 1:22
